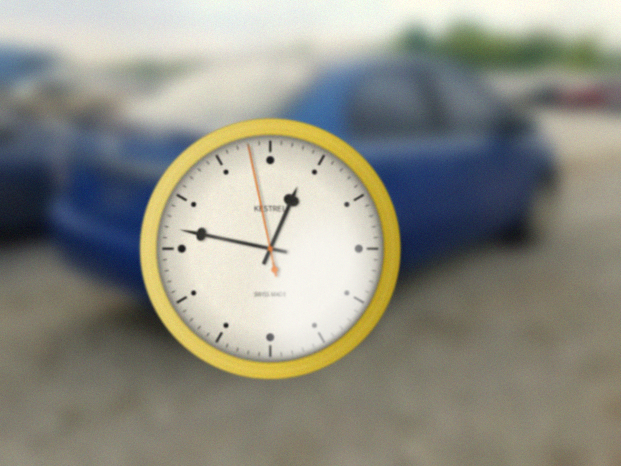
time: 12:46:58
